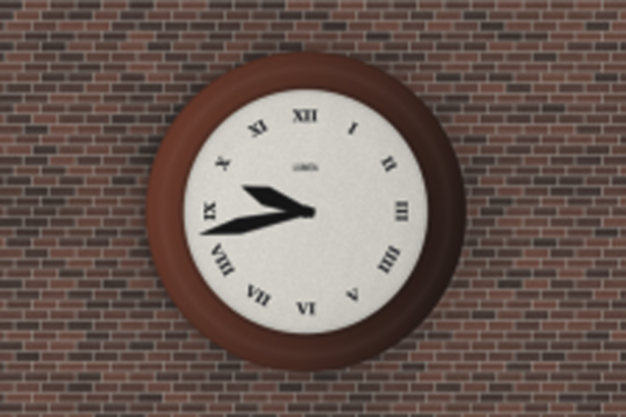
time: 9:43
